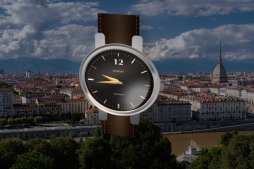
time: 9:44
